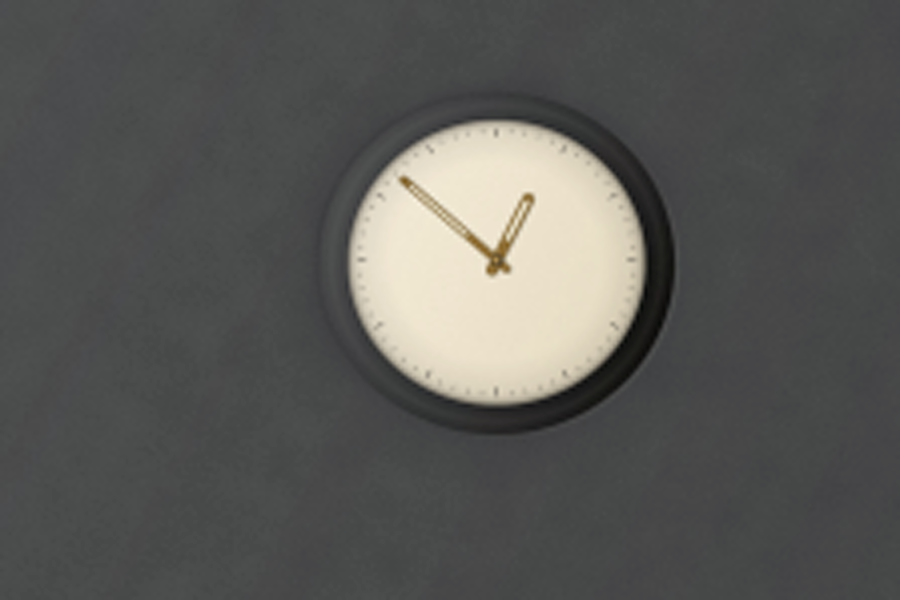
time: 12:52
